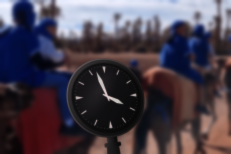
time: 3:57
